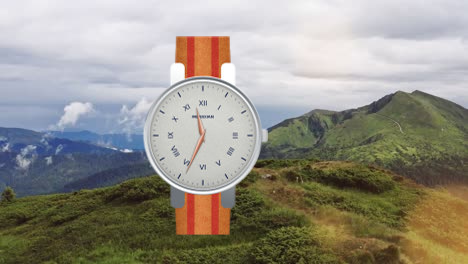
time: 11:34
